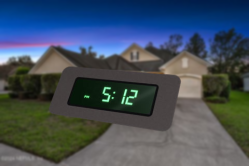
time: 5:12
